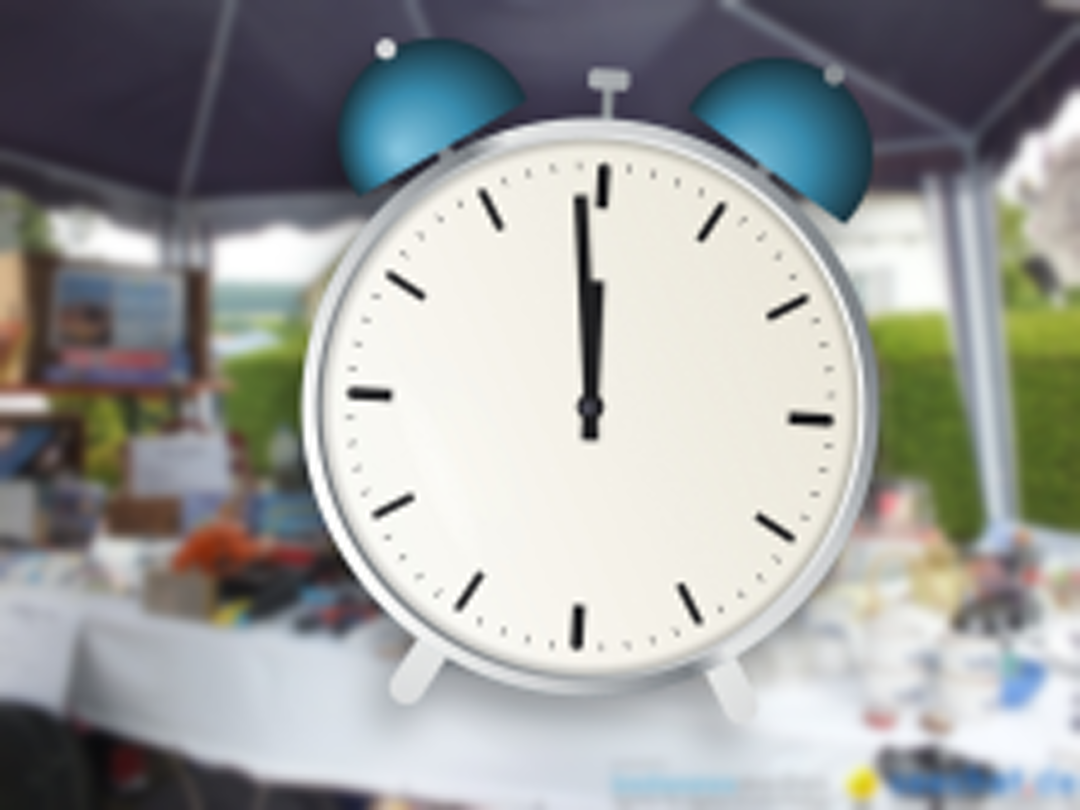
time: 11:59
